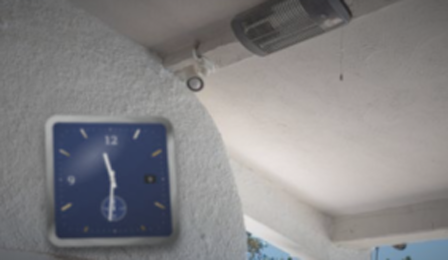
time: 11:31
